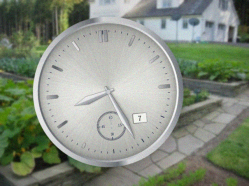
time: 8:26
